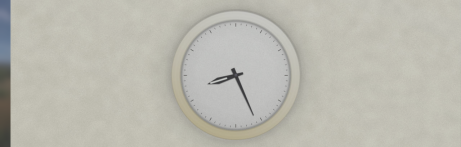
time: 8:26
